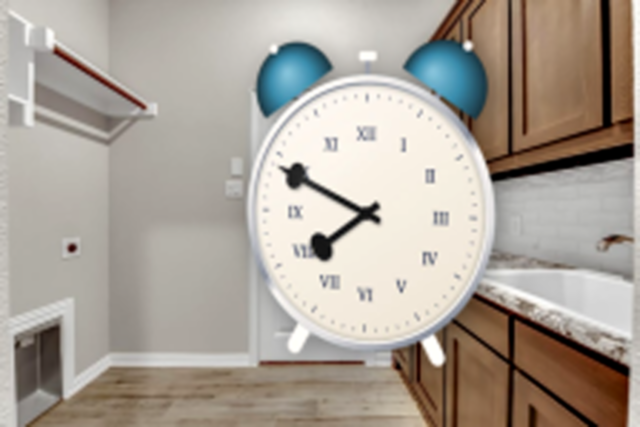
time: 7:49
